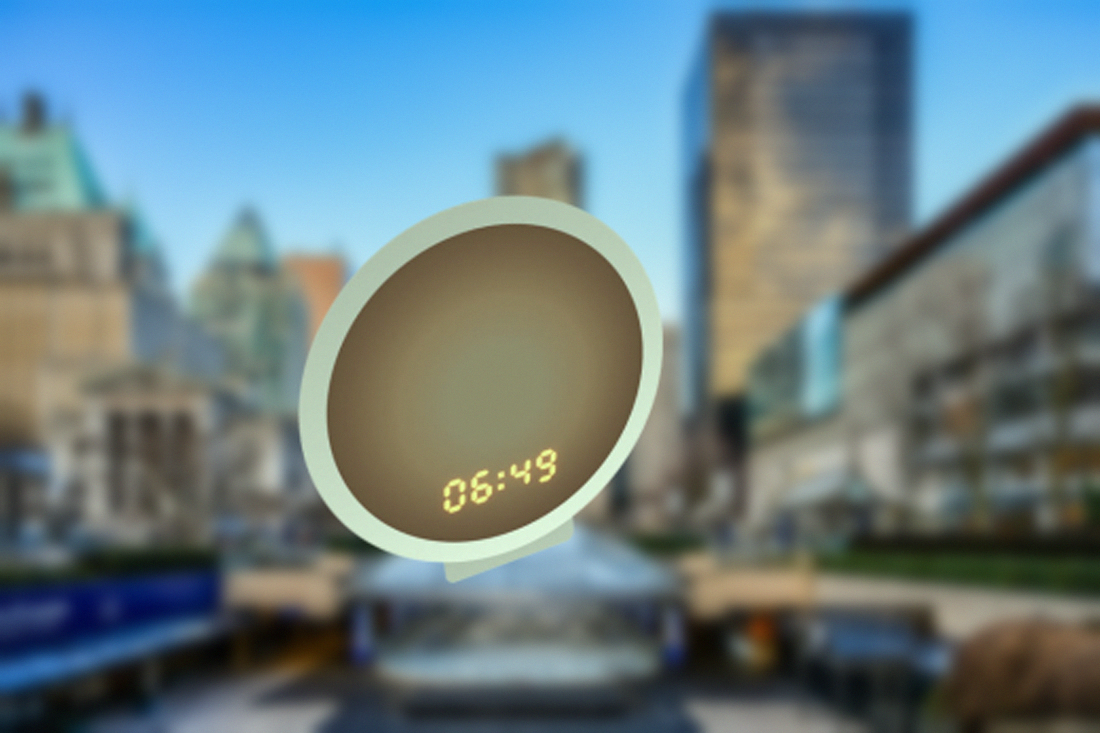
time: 6:49
